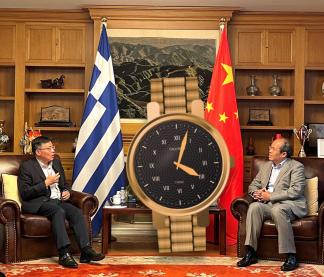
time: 4:03
